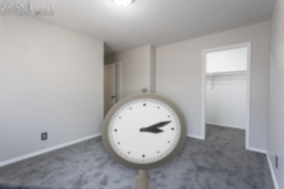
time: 3:12
